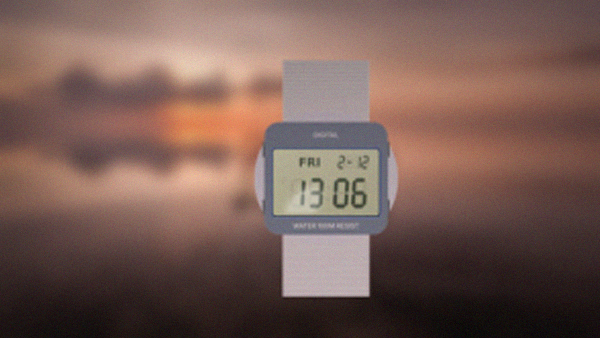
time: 13:06
